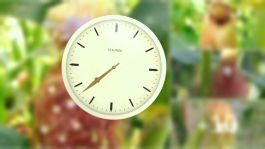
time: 7:38
